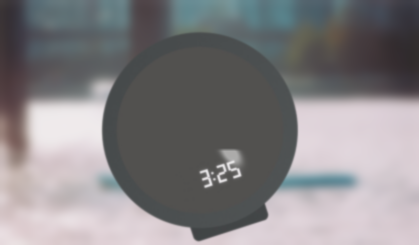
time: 3:25
